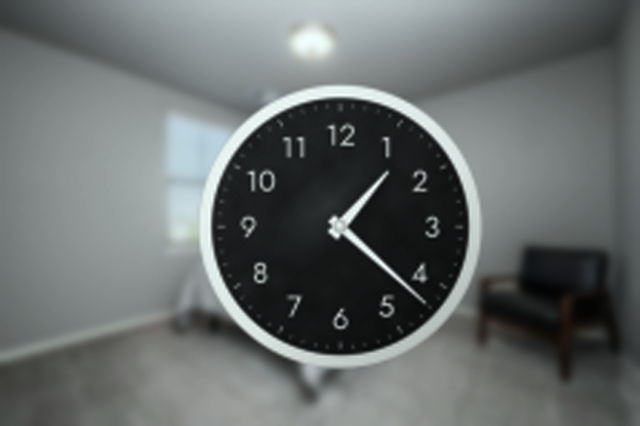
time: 1:22
